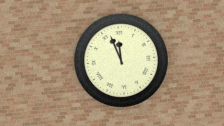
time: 11:57
